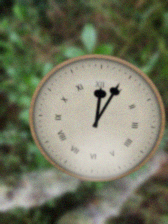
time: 12:04
